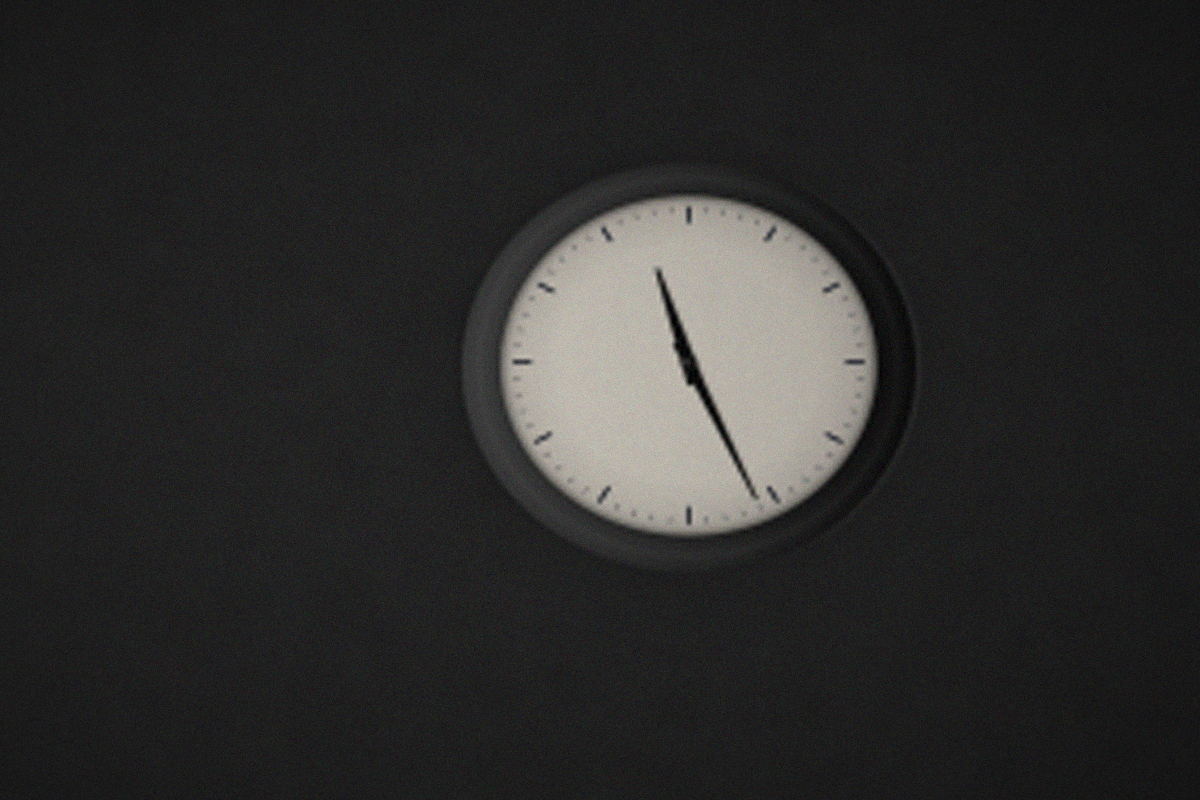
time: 11:26
